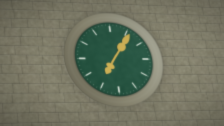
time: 7:06
